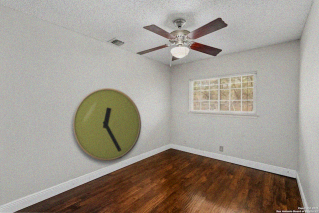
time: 12:25
